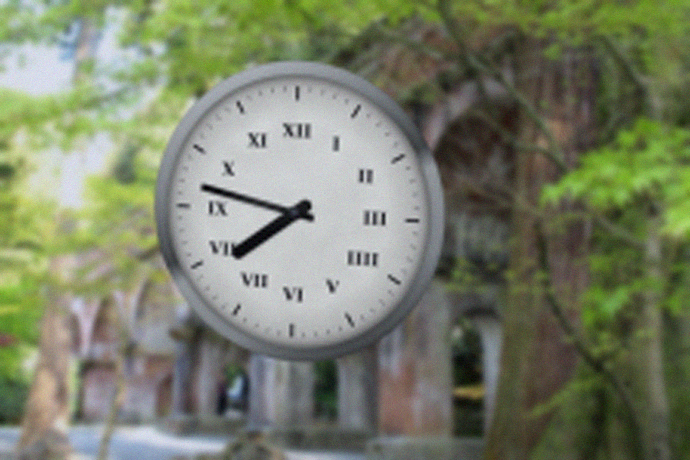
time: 7:47
